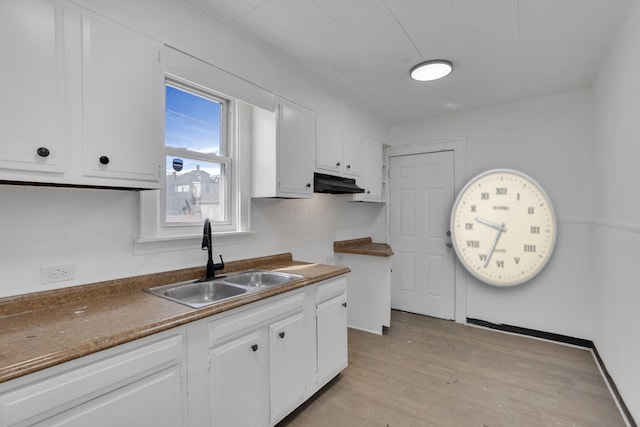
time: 9:34
